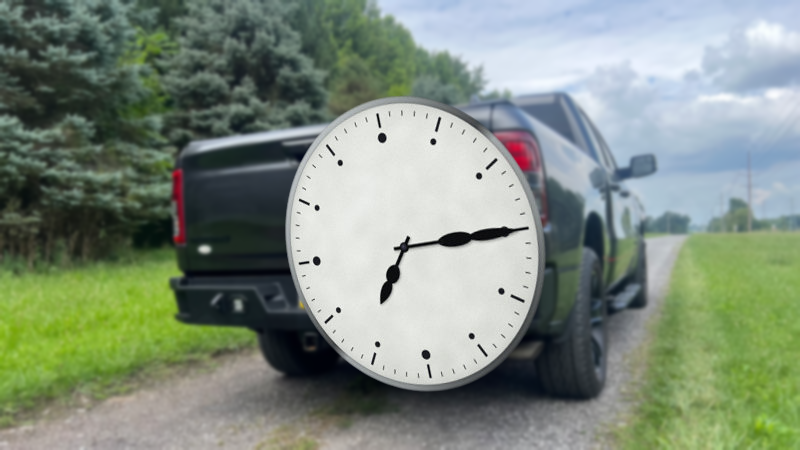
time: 7:15
